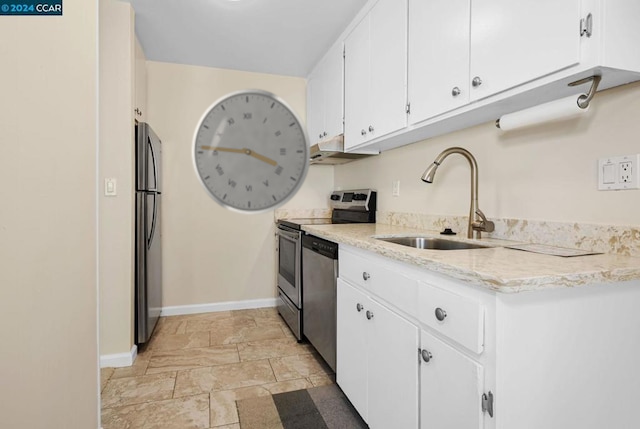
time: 3:46
